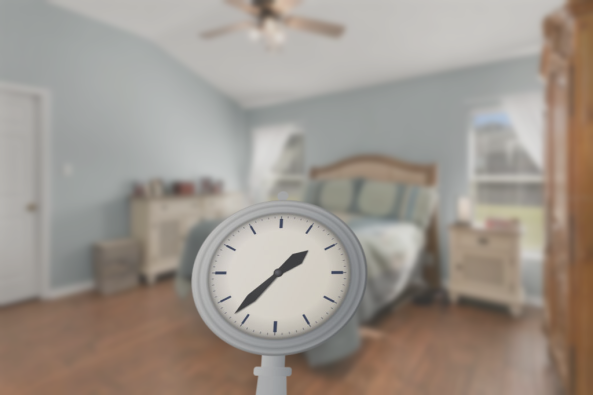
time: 1:37
